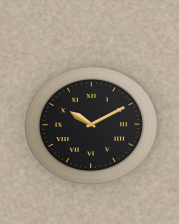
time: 10:10
